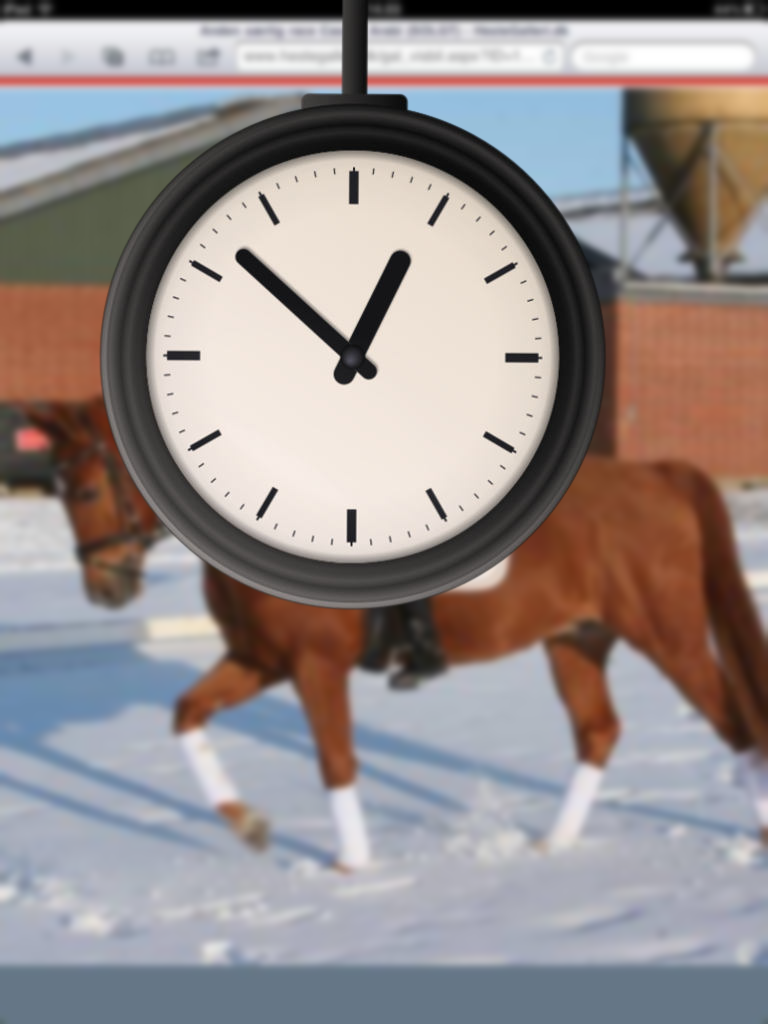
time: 12:52
